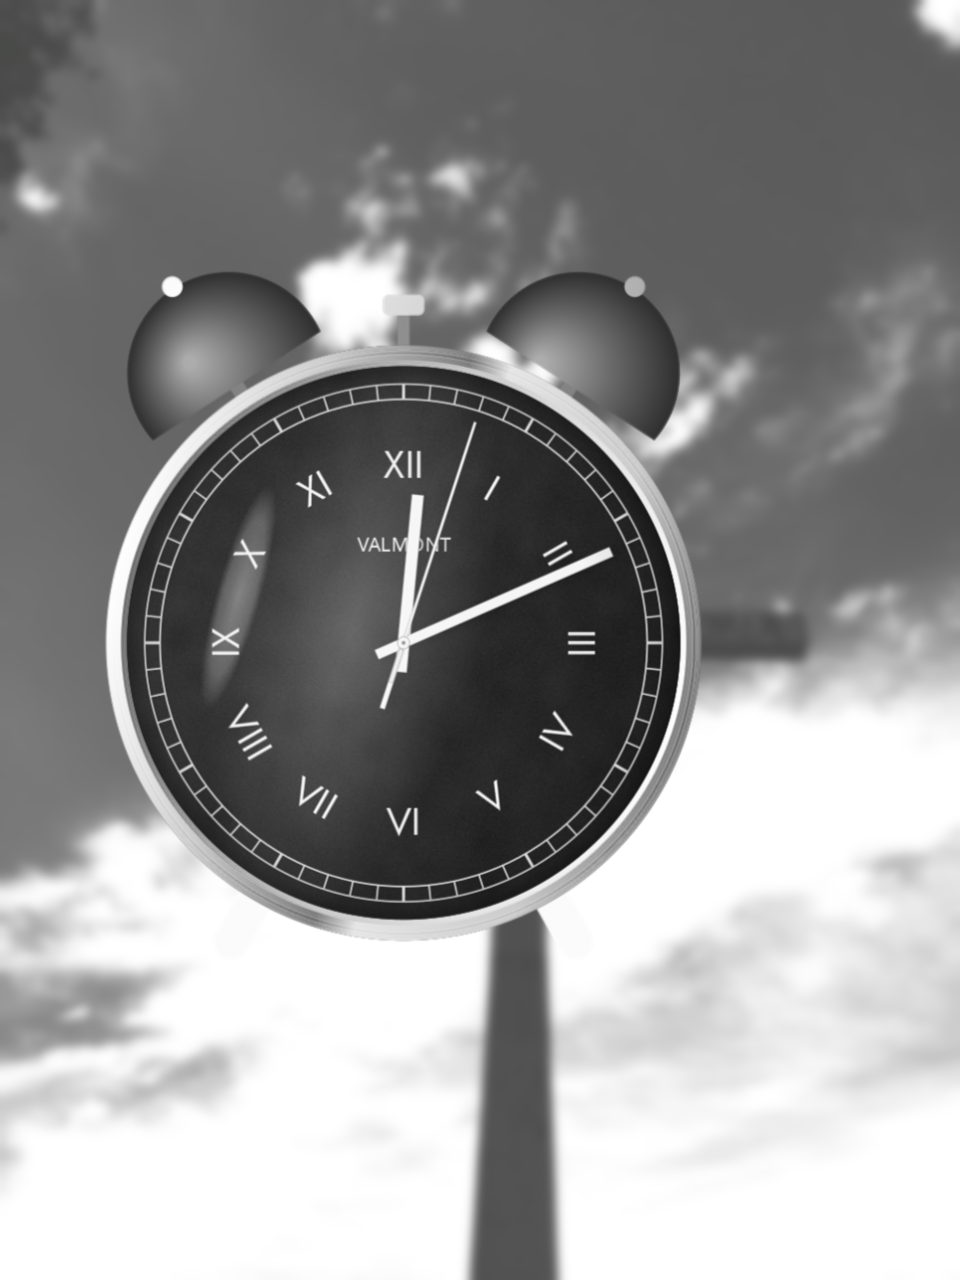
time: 12:11:03
